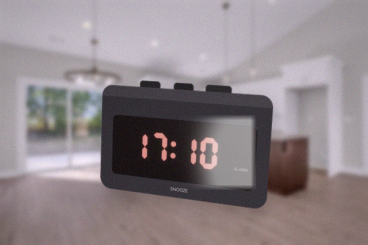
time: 17:10
